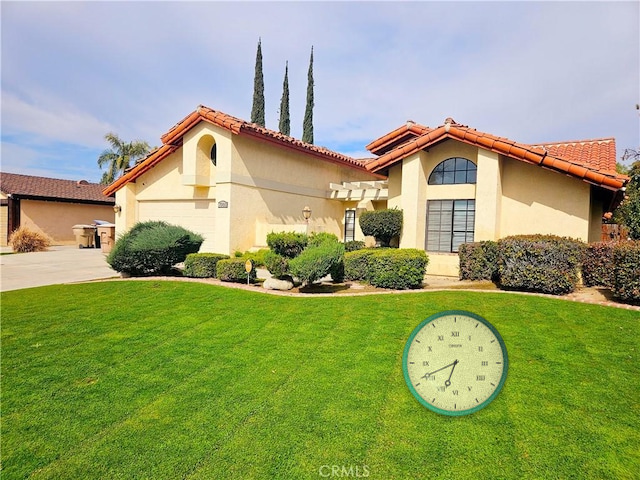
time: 6:41
